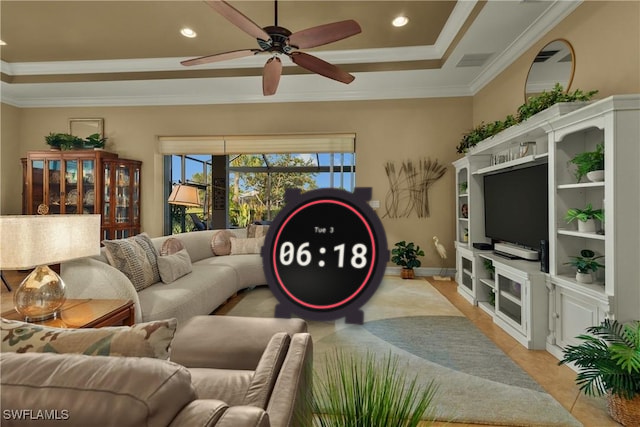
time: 6:18
